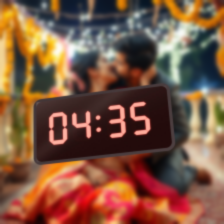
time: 4:35
